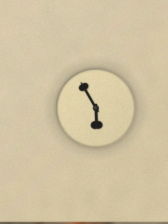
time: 5:55
